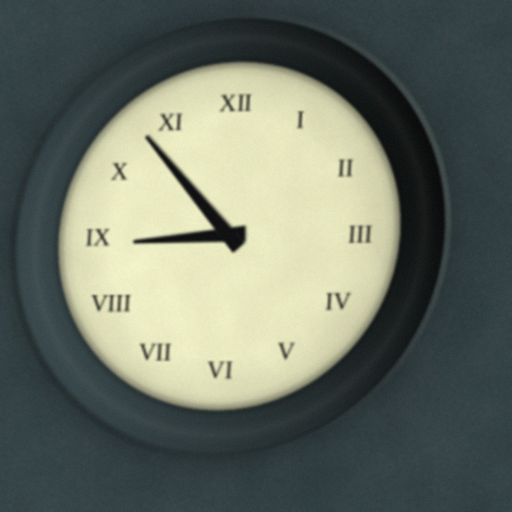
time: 8:53
